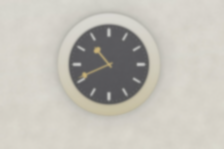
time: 10:41
